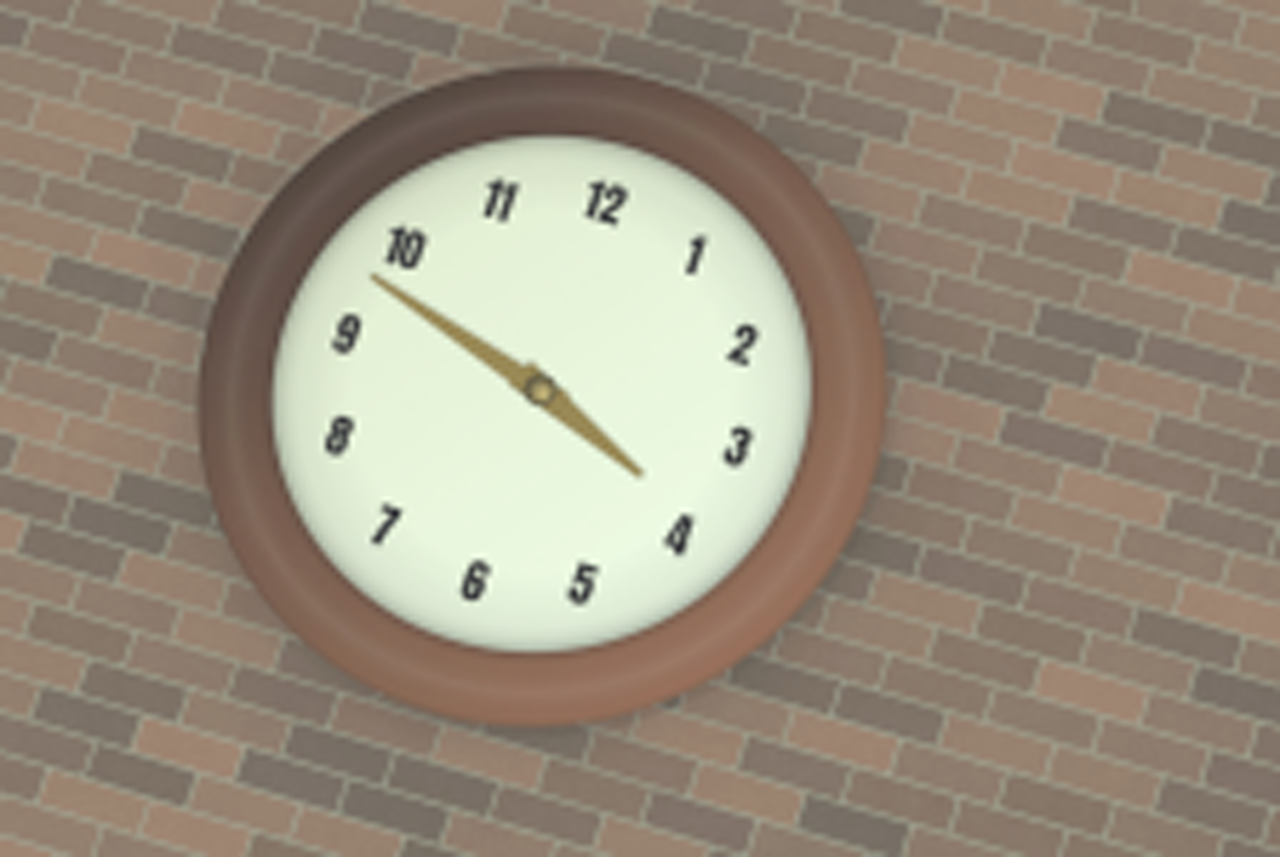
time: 3:48
